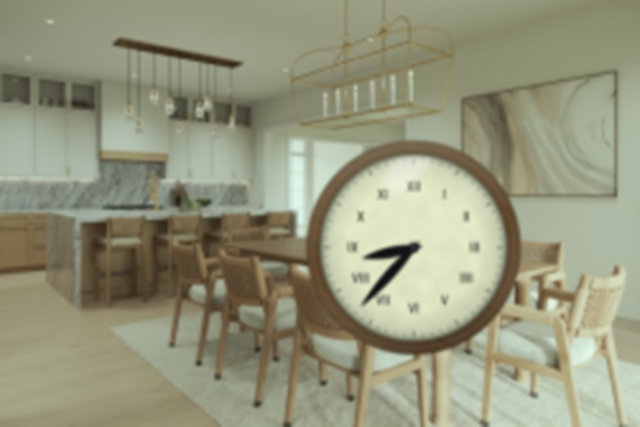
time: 8:37
